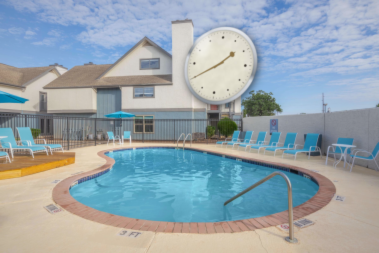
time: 1:40
